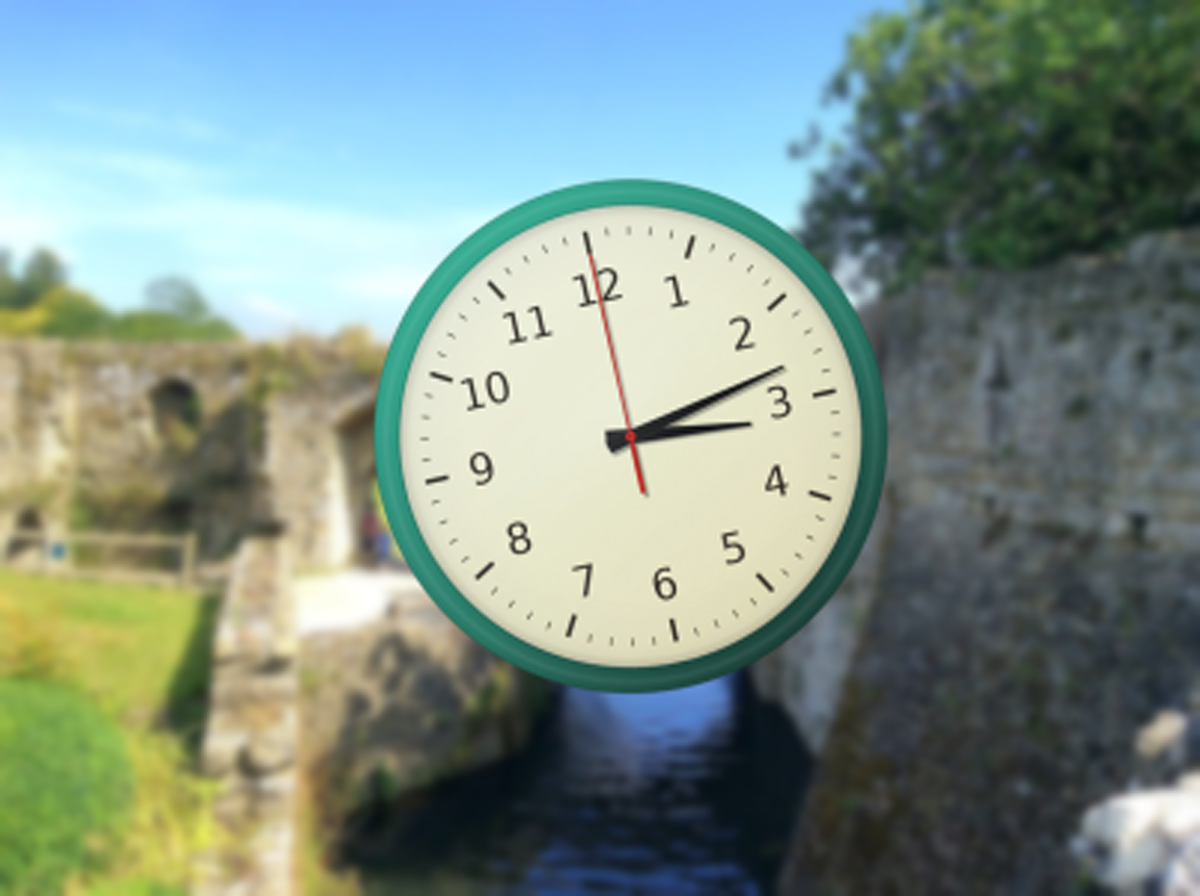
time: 3:13:00
